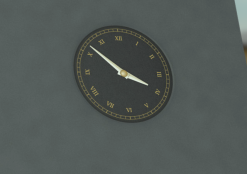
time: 3:52
